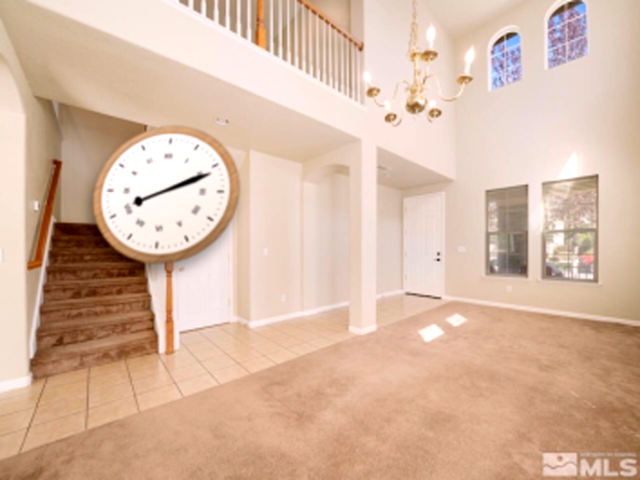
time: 8:11
